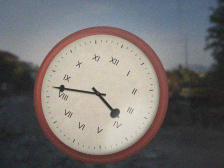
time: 3:42
